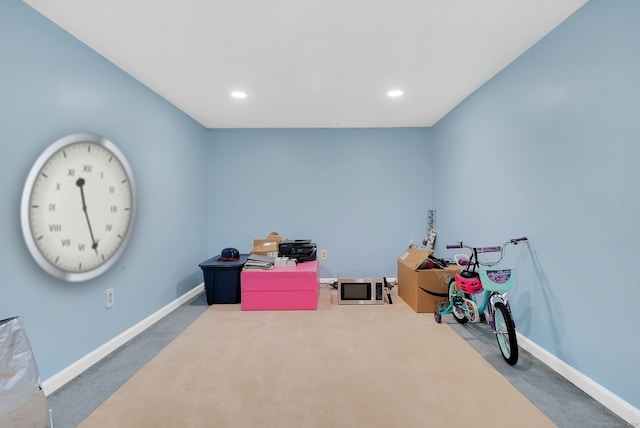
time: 11:26
